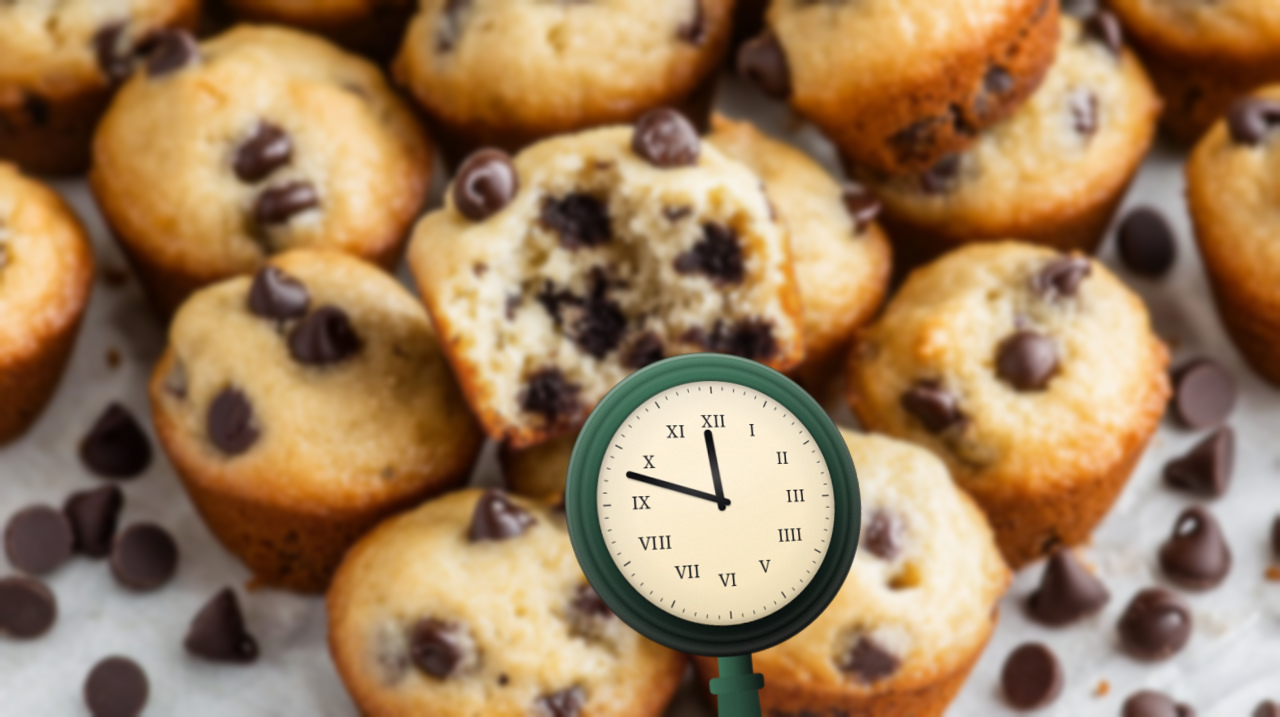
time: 11:48
